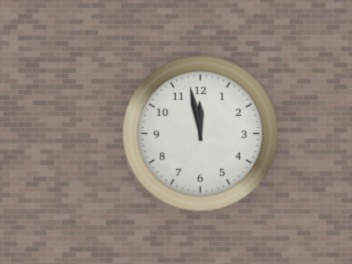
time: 11:58
